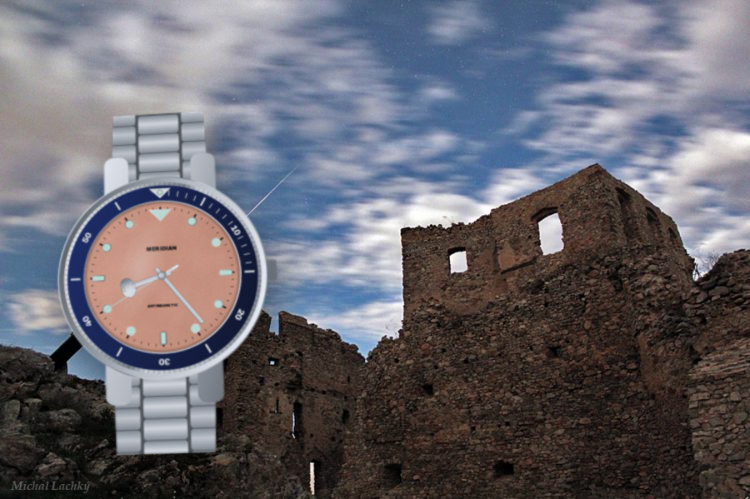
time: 8:23:40
